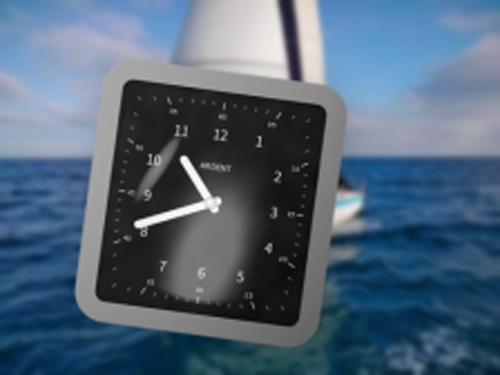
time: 10:41
